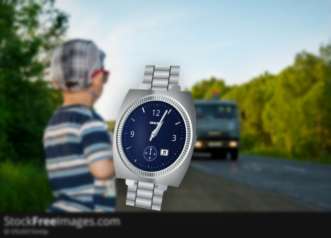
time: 1:04
